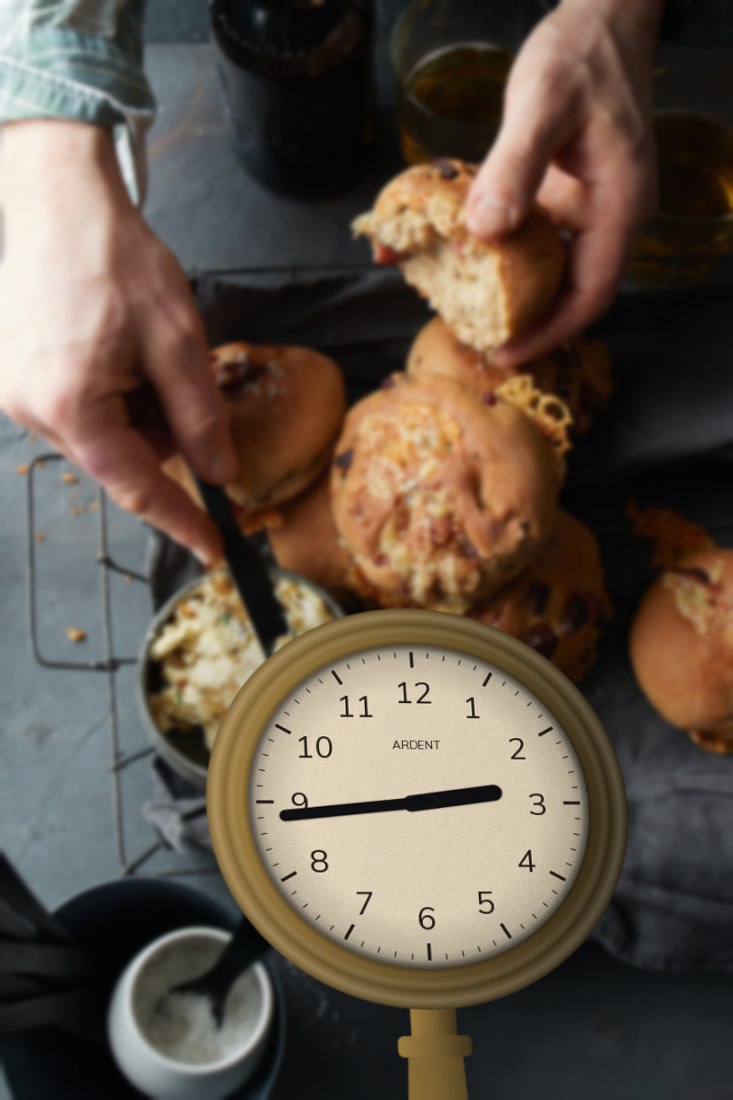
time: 2:44
